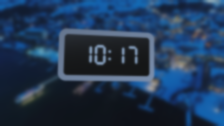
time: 10:17
